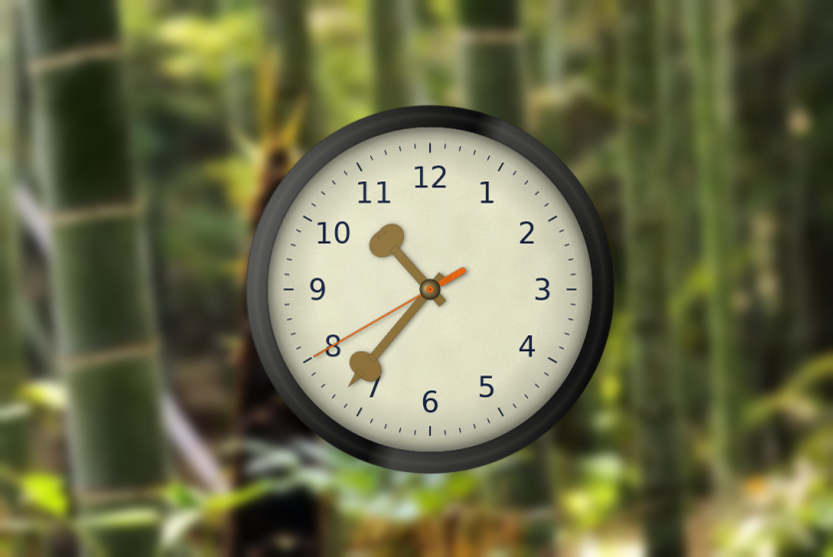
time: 10:36:40
